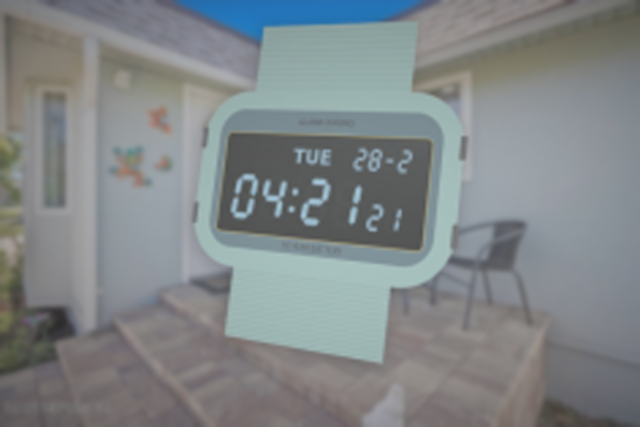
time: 4:21:21
